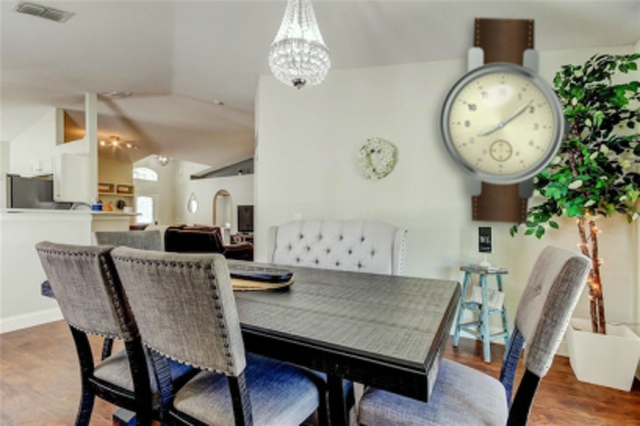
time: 8:08
